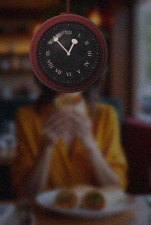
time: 12:53
